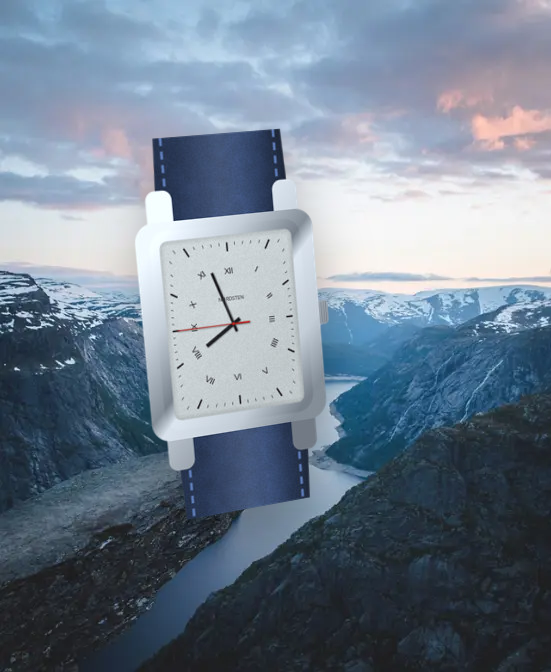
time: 7:56:45
